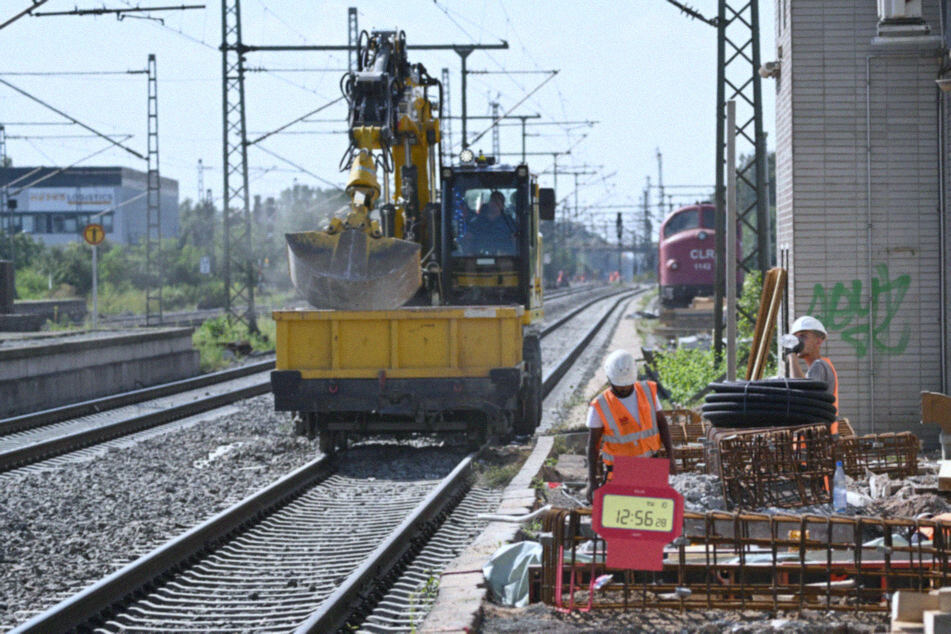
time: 12:56
